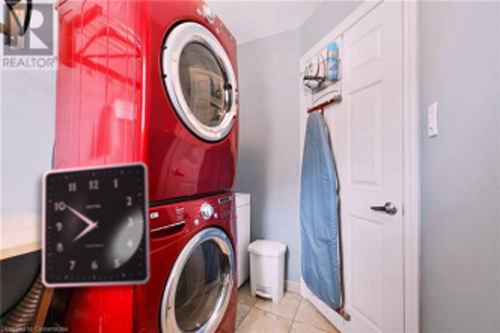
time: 7:51
